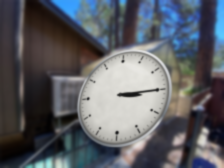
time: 3:15
